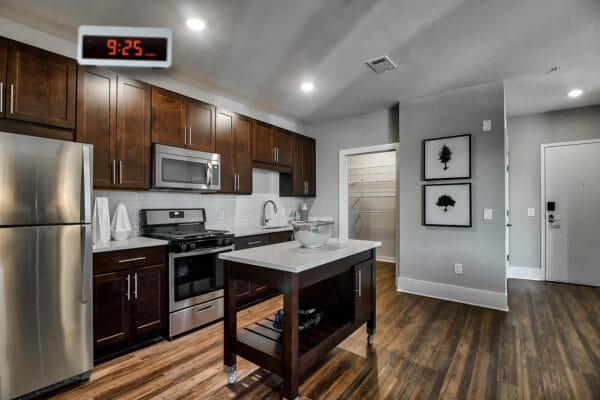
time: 9:25
